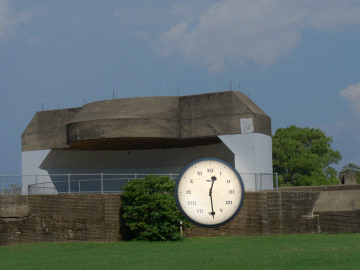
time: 12:29
